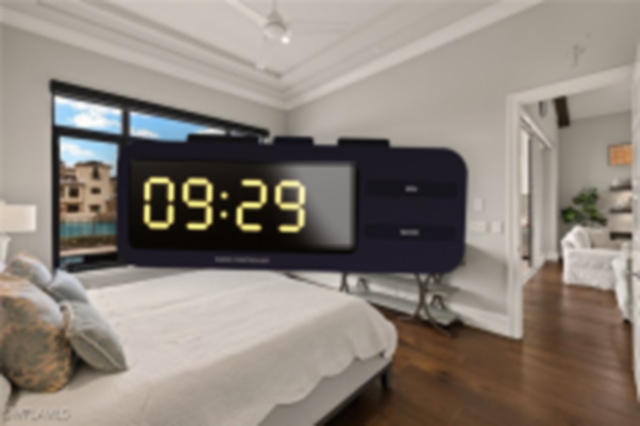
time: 9:29
